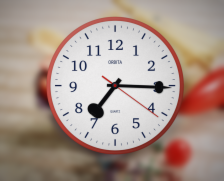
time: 7:15:21
